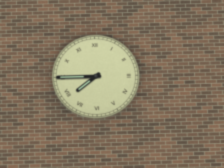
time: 7:45
